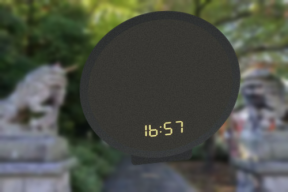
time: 16:57
